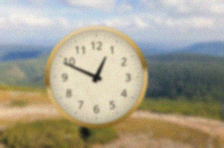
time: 12:49
